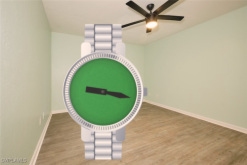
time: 9:17
